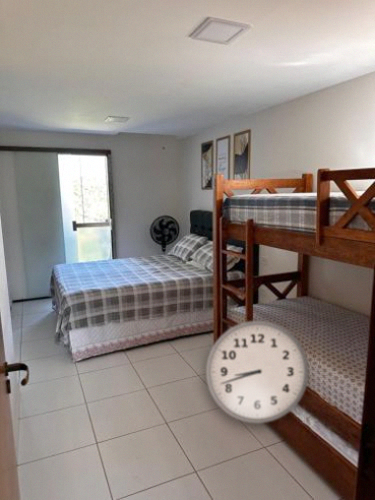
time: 8:42
